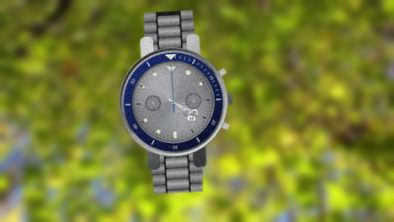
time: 4:20
